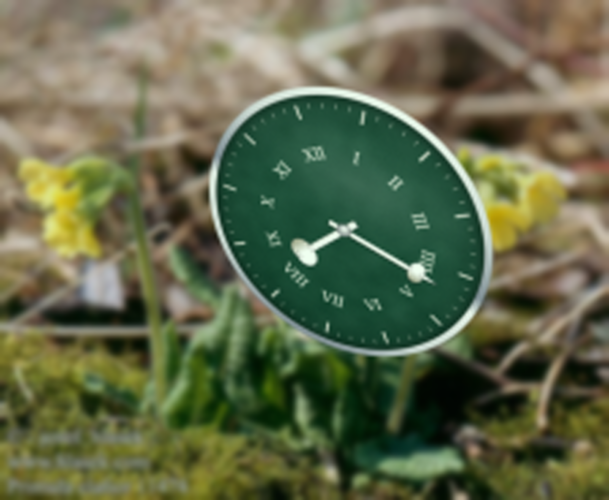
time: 8:22
